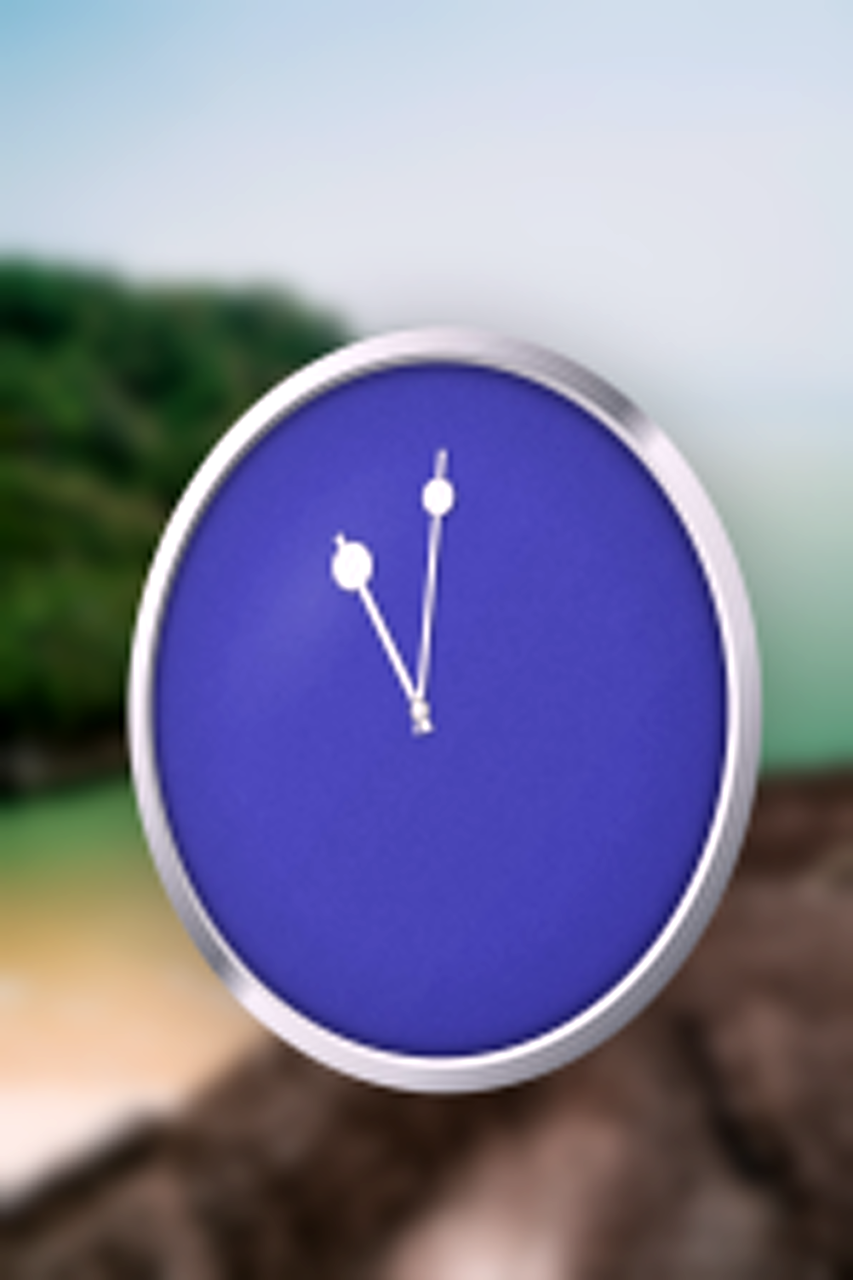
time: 11:01
